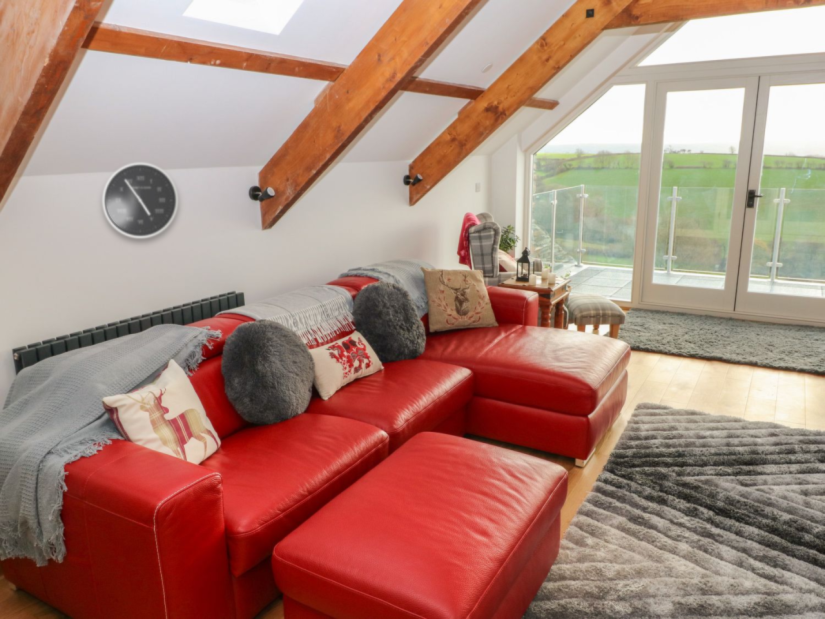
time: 4:54
